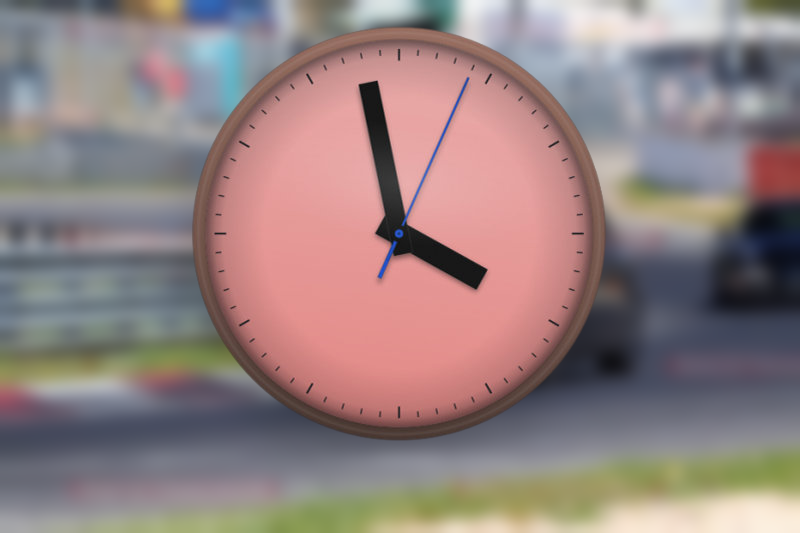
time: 3:58:04
